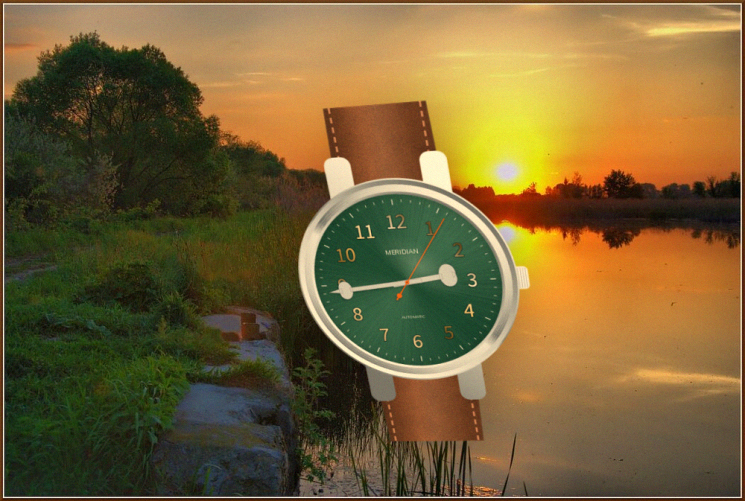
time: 2:44:06
